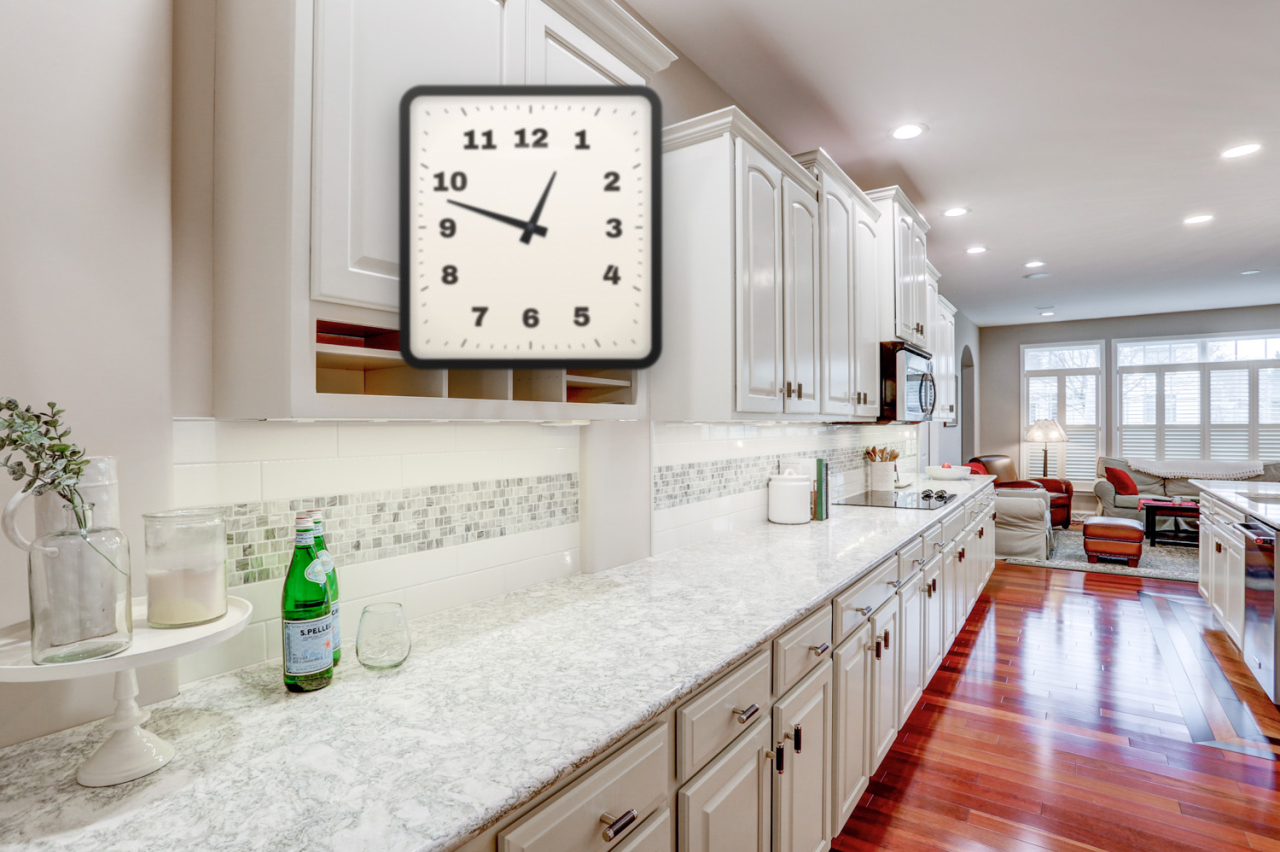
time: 12:48
